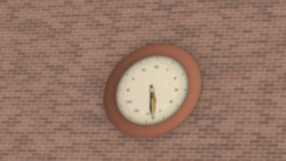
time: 5:28
